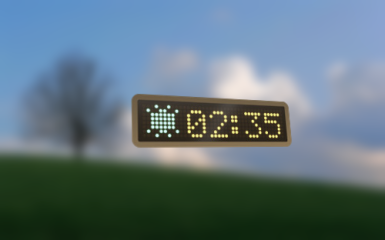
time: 2:35
